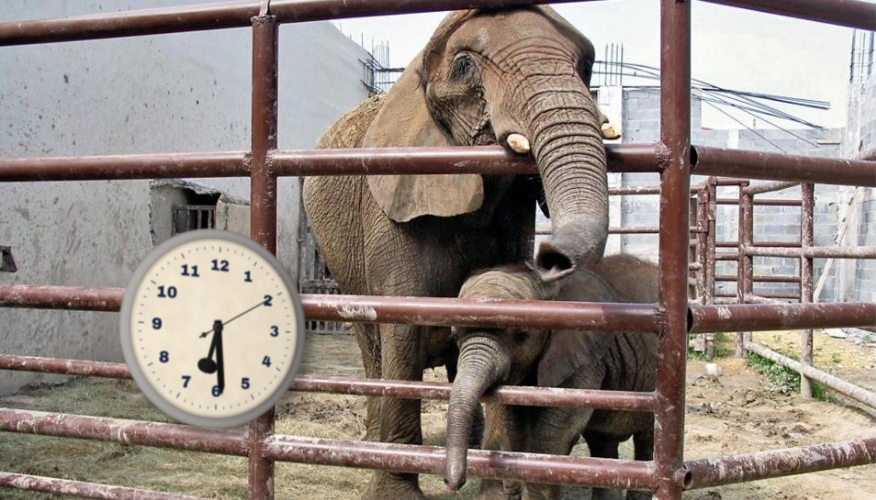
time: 6:29:10
